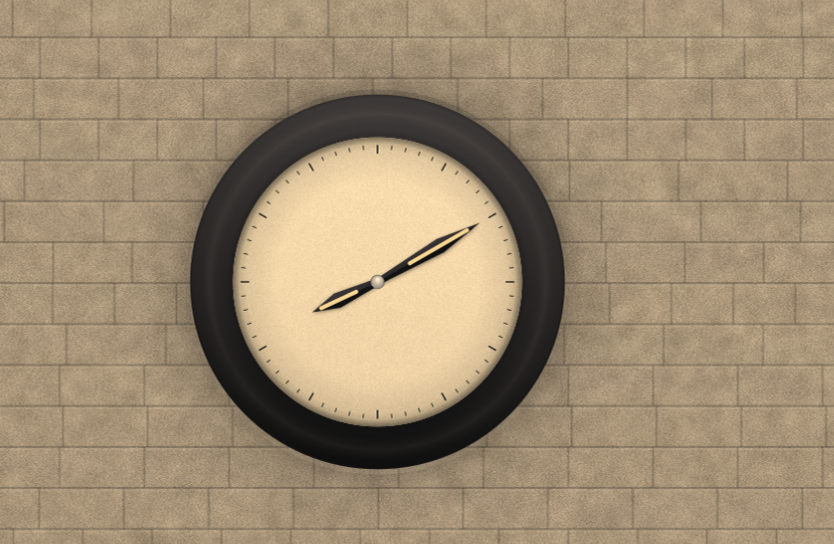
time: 8:10
